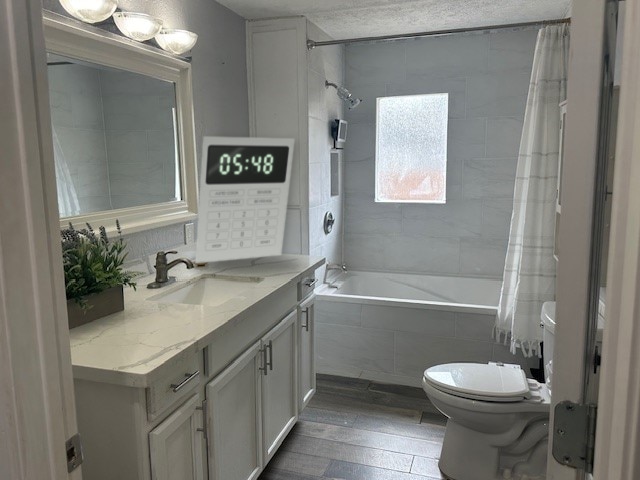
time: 5:48
